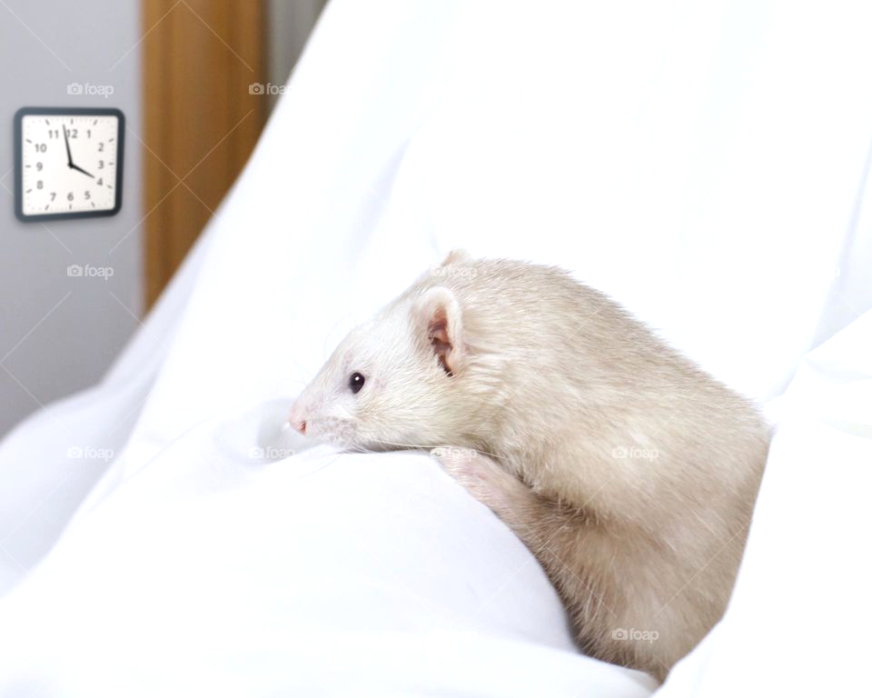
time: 3:58
